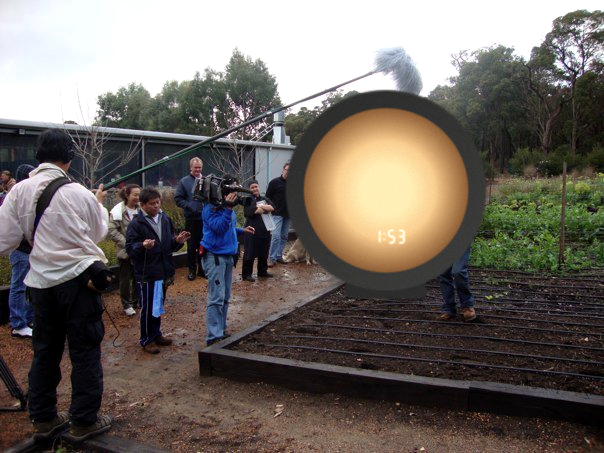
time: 1:53
